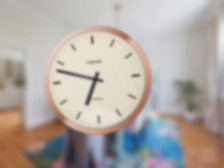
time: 6:48
